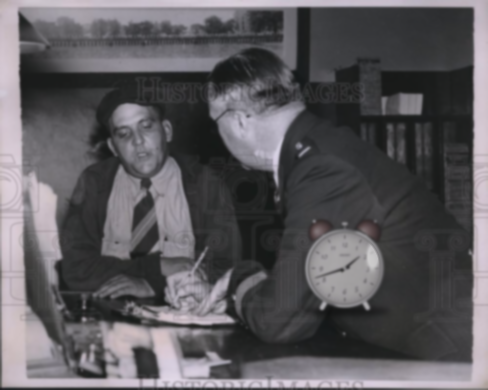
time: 1:42
